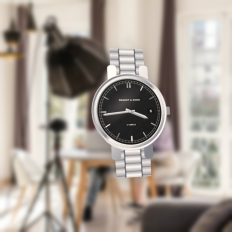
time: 3:44
